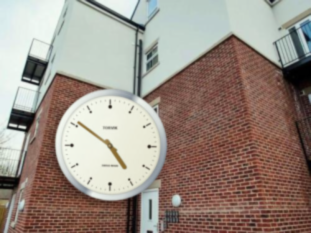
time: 4:51
